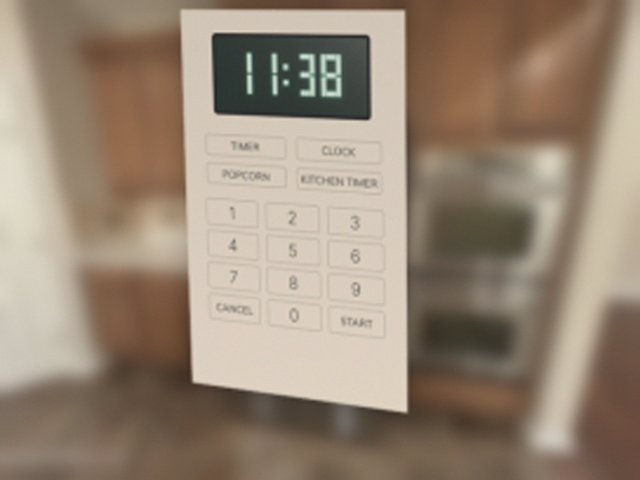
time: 11:38
